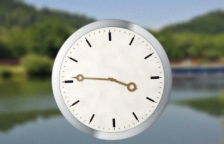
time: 3:46
